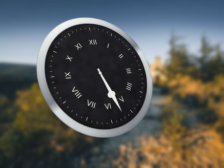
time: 5:27
